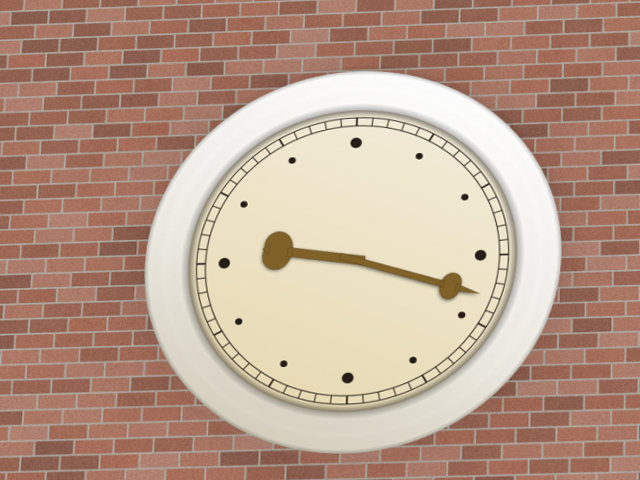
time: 9:18
